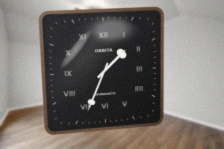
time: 1:34
